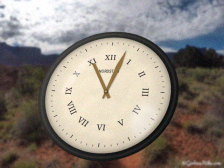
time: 11:03
